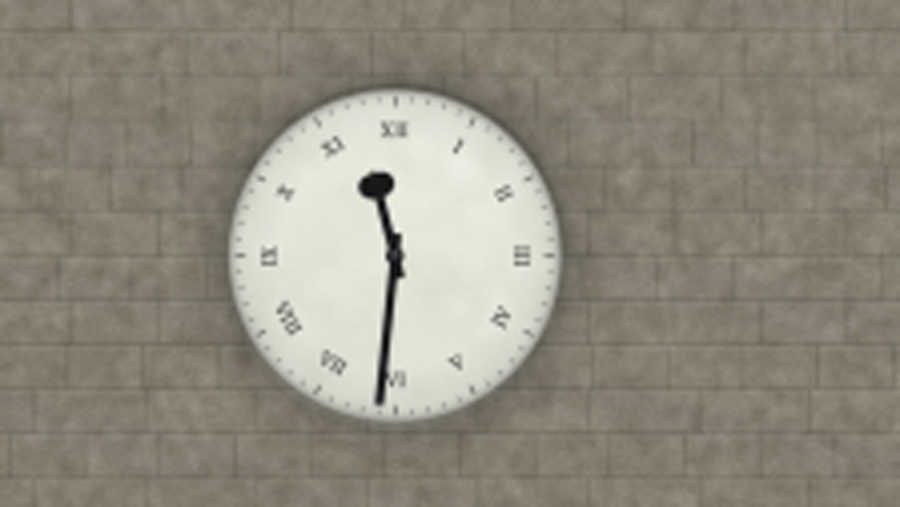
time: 11:31
